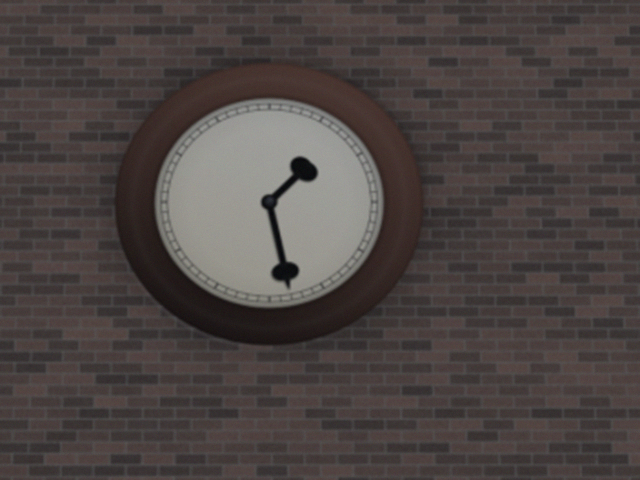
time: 1:28
